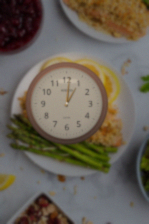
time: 1:01
